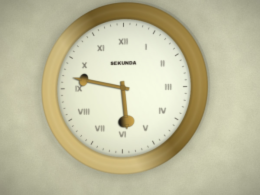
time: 5:47
